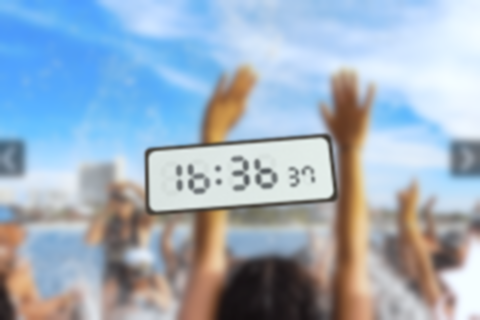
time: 16:36:37
